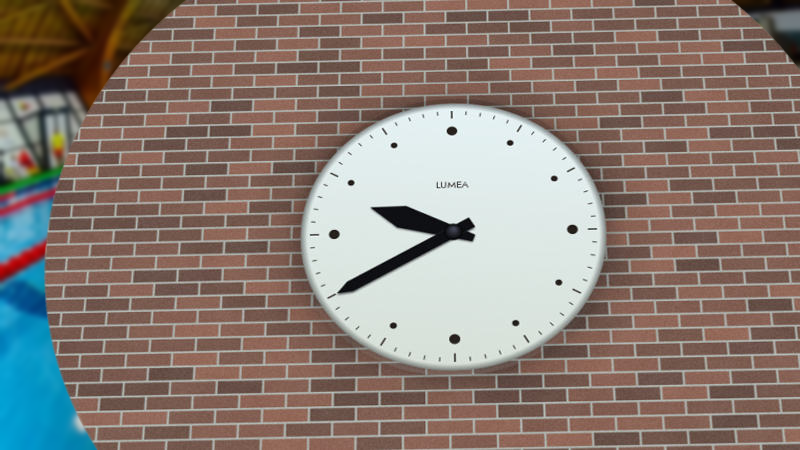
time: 9:40
